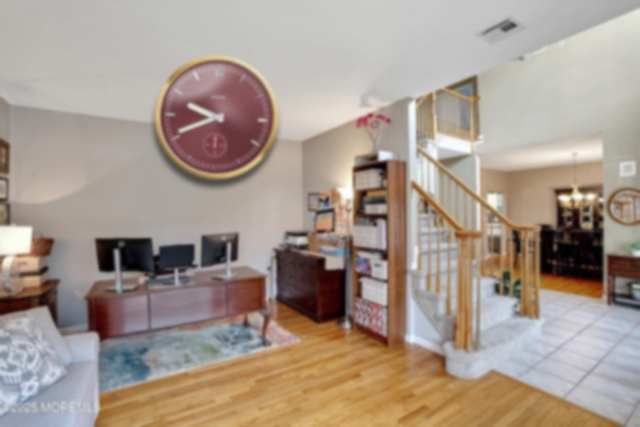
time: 9:41
